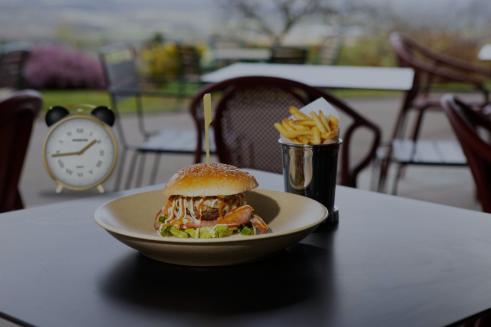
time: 1:44
